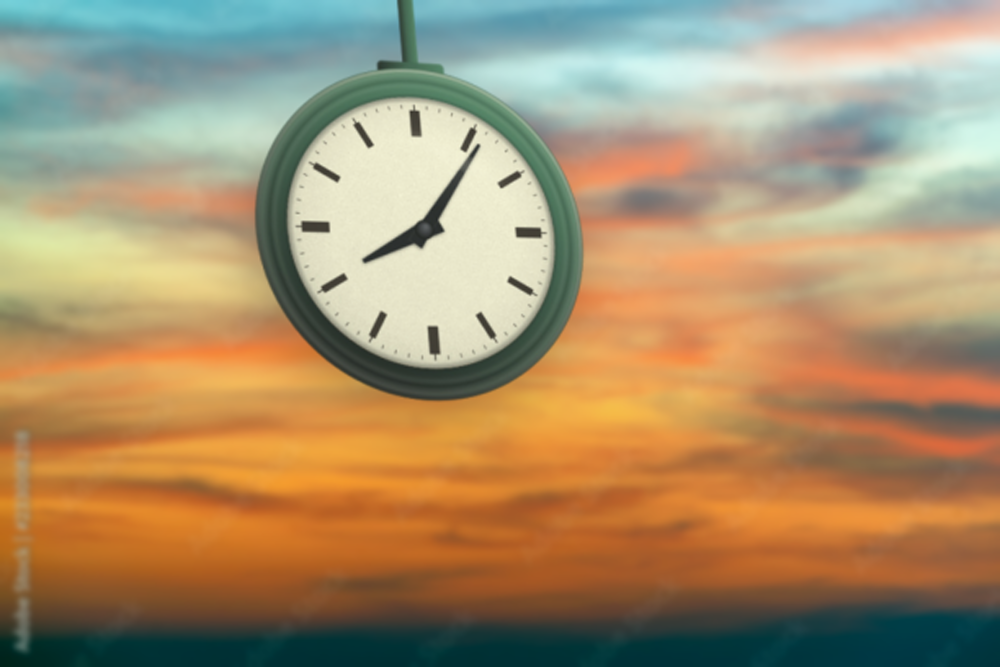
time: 8:06
